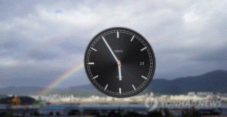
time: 5:55
